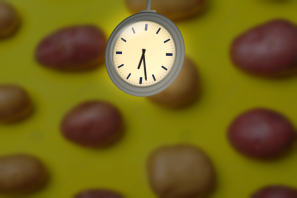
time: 6:28
